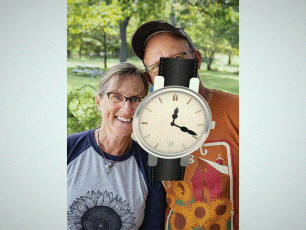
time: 12:19
